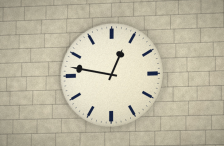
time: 12:47
